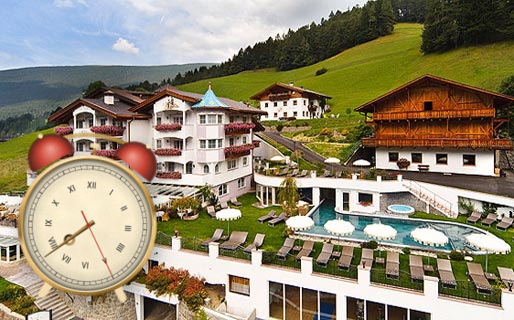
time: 7:38:25
